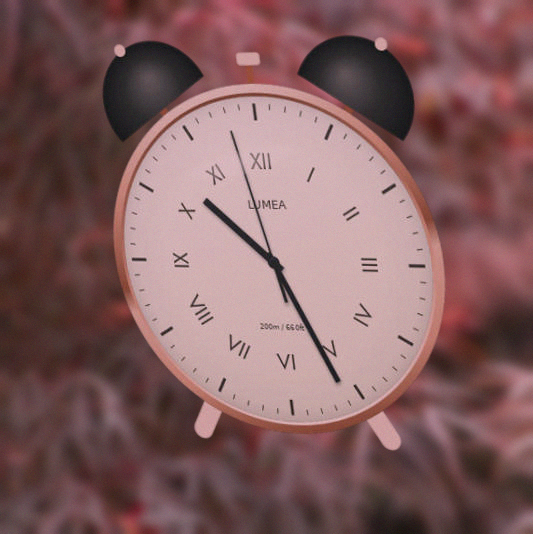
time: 10:25:58
